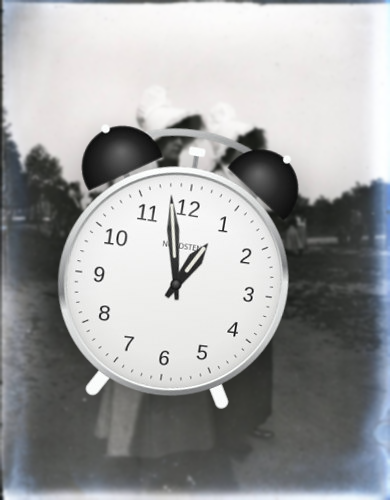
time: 12:58
